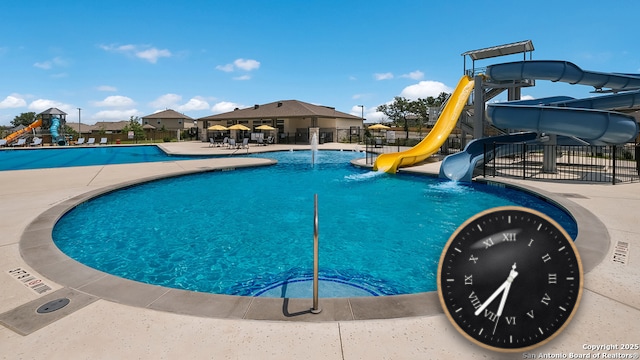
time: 6:37:33
